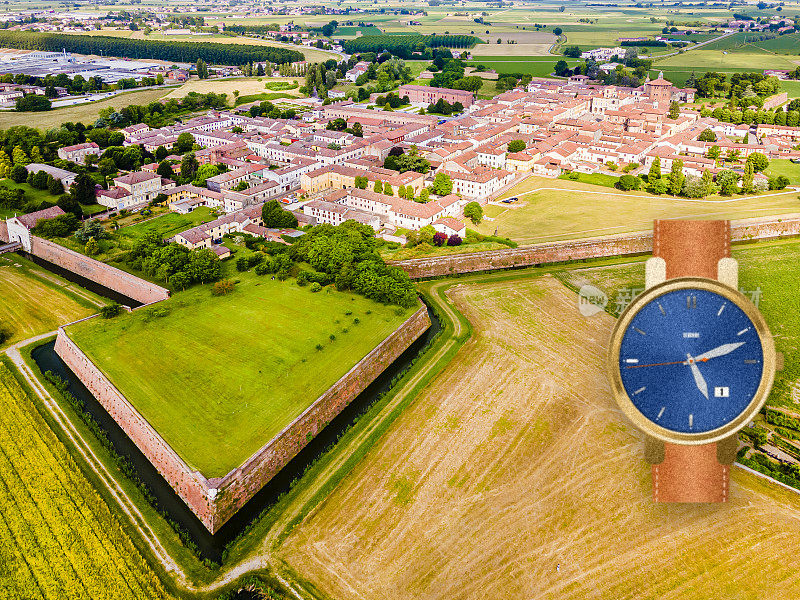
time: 5:11:44
